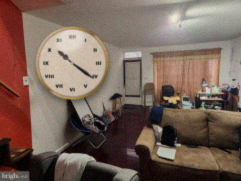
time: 10:21
